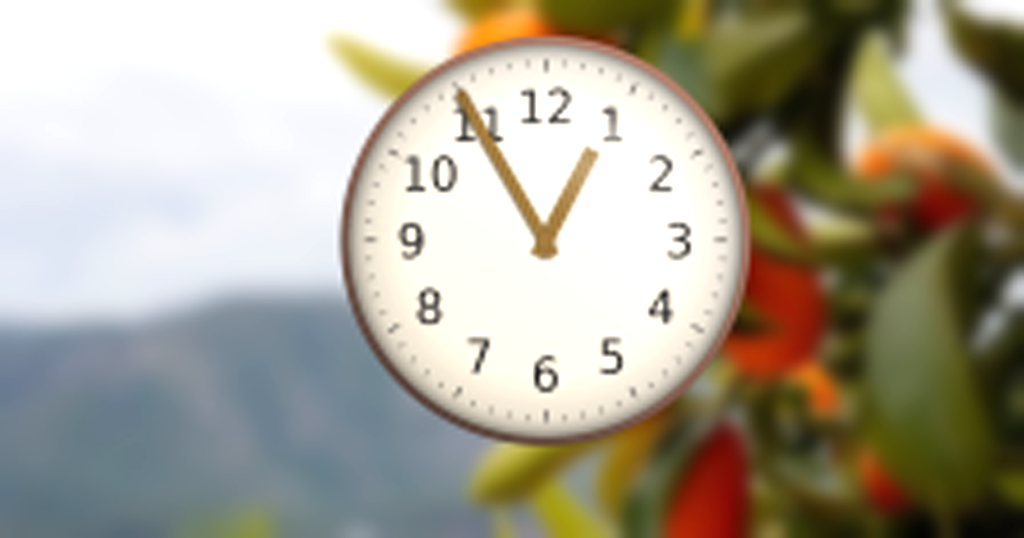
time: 12:55
